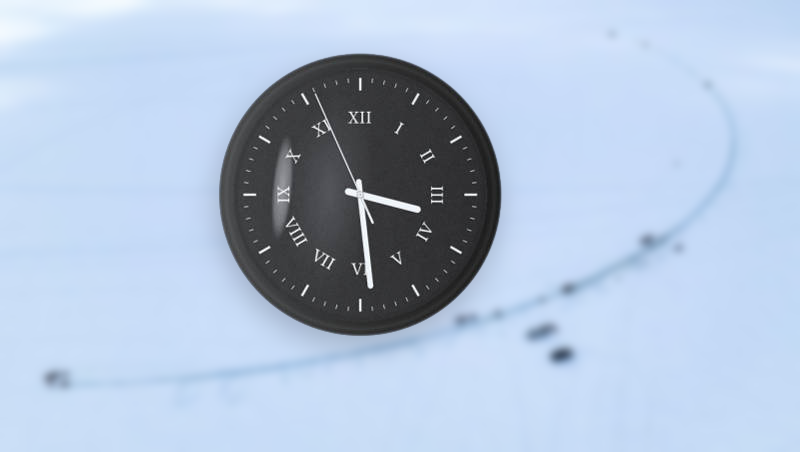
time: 3:28:56
